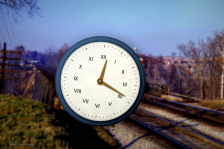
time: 12:19
